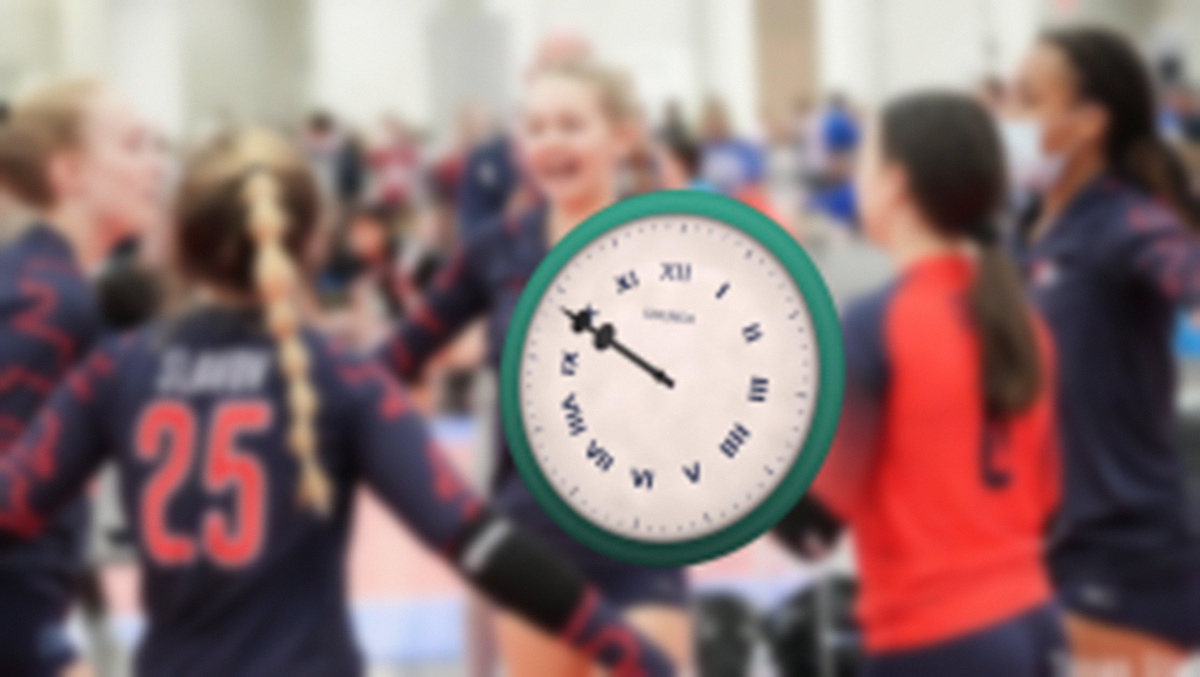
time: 9:49
